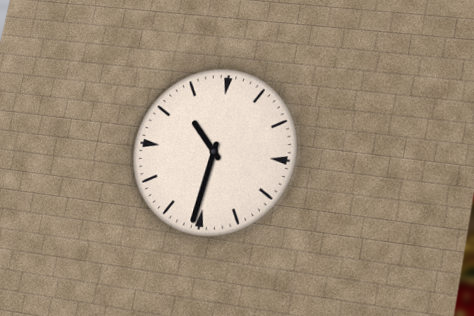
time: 10:31
